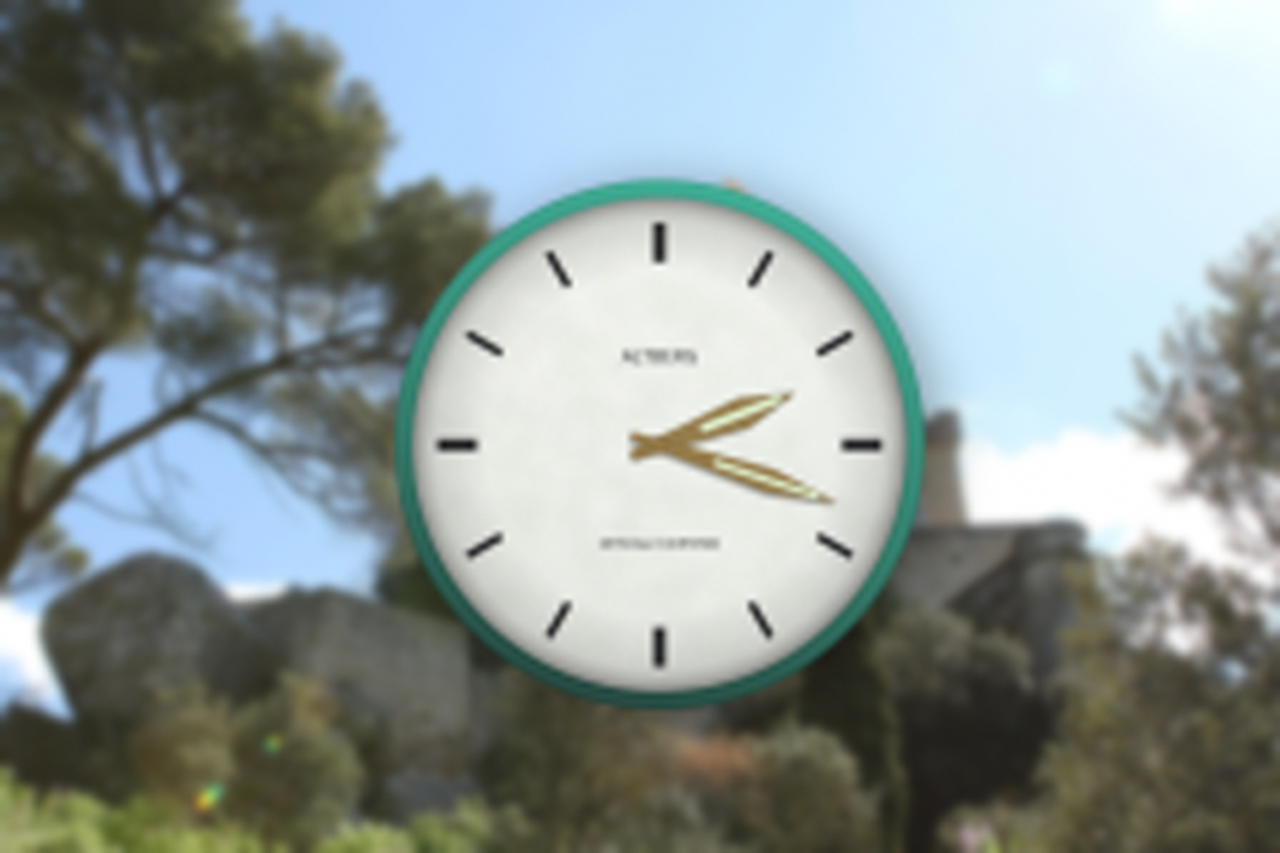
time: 2:18
